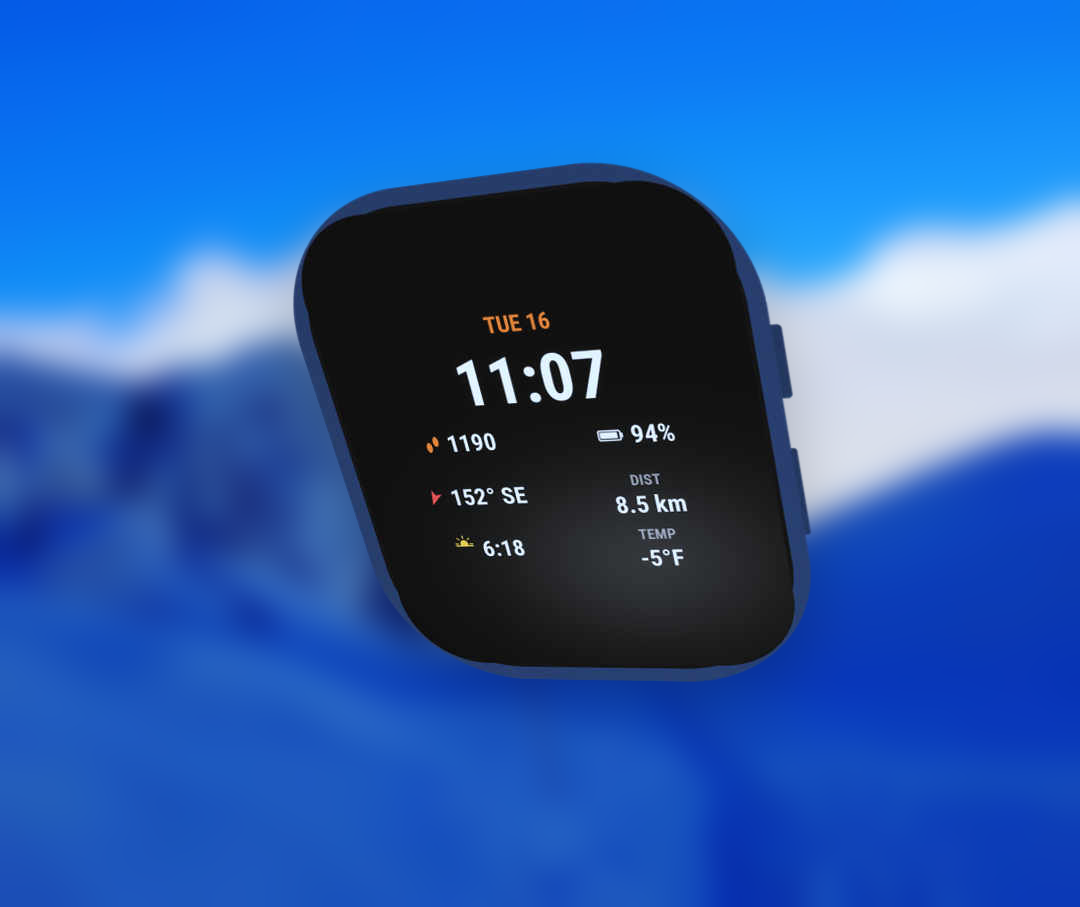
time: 11:07
